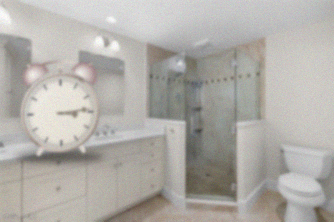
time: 3:14
